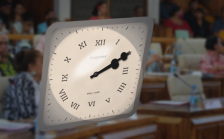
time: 2:10
